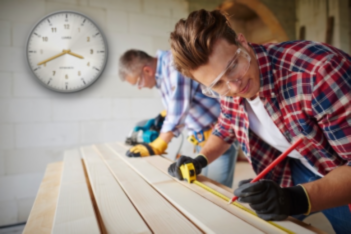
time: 3:41
